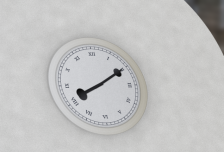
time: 8:10
